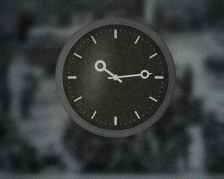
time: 10:14
